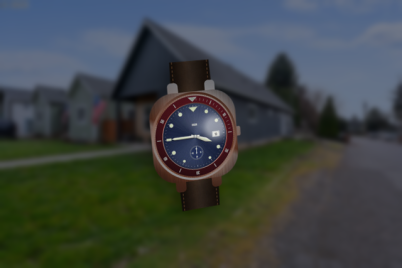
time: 3:45
